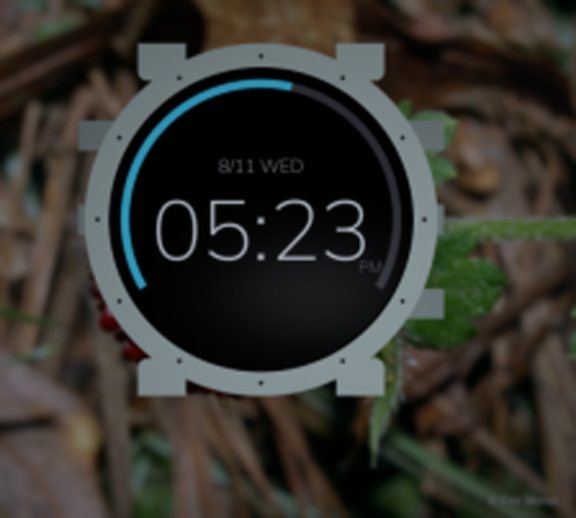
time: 5:23
